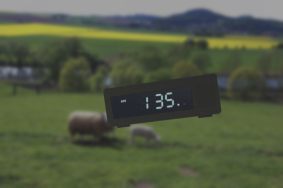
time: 1:35
